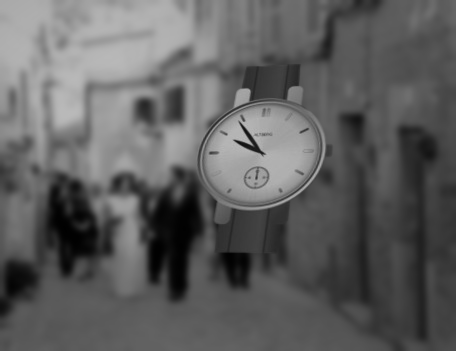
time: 9:54
